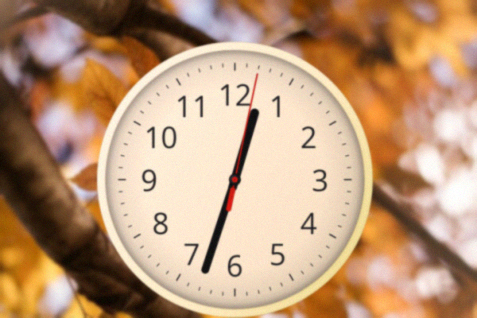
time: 12:33:02
